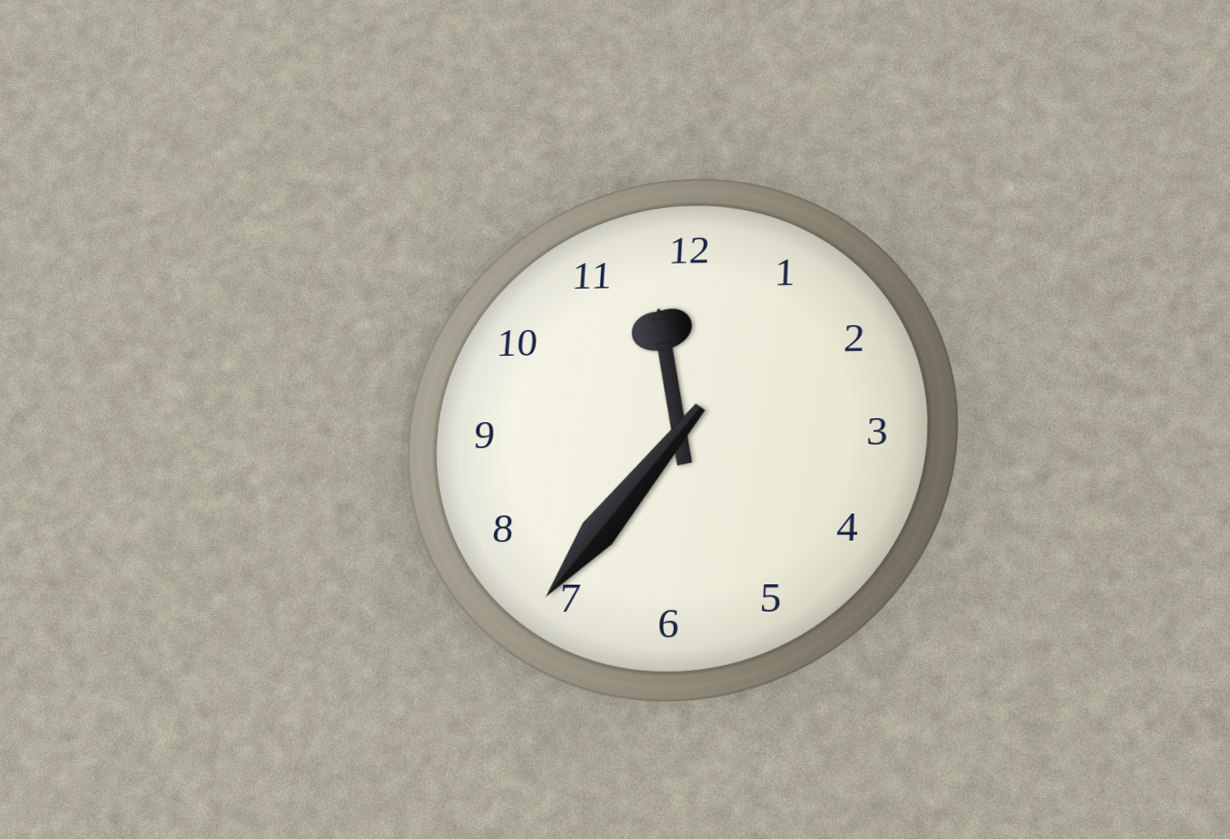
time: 11:36
